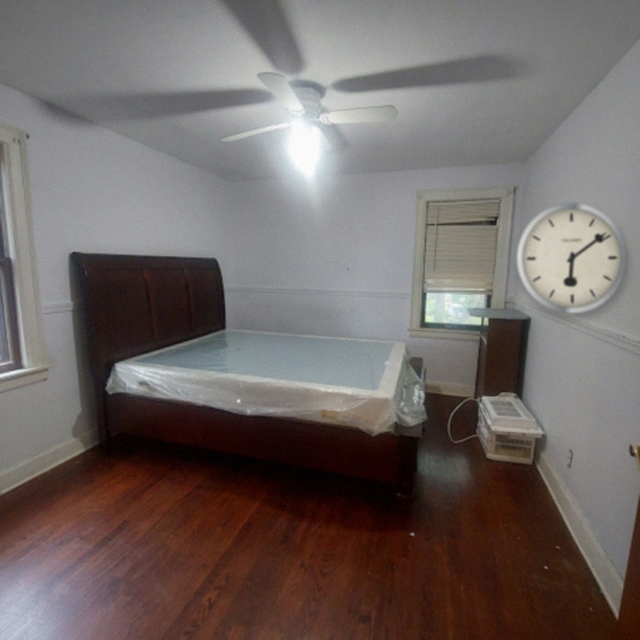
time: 6:09
